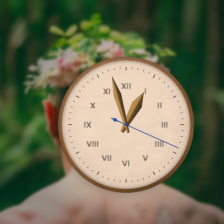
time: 12:57:19
